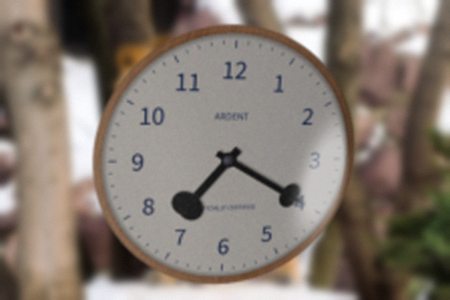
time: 7:20
